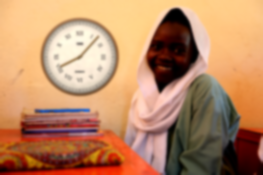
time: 8:07
